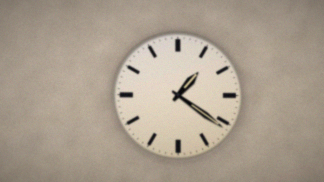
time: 1:21
